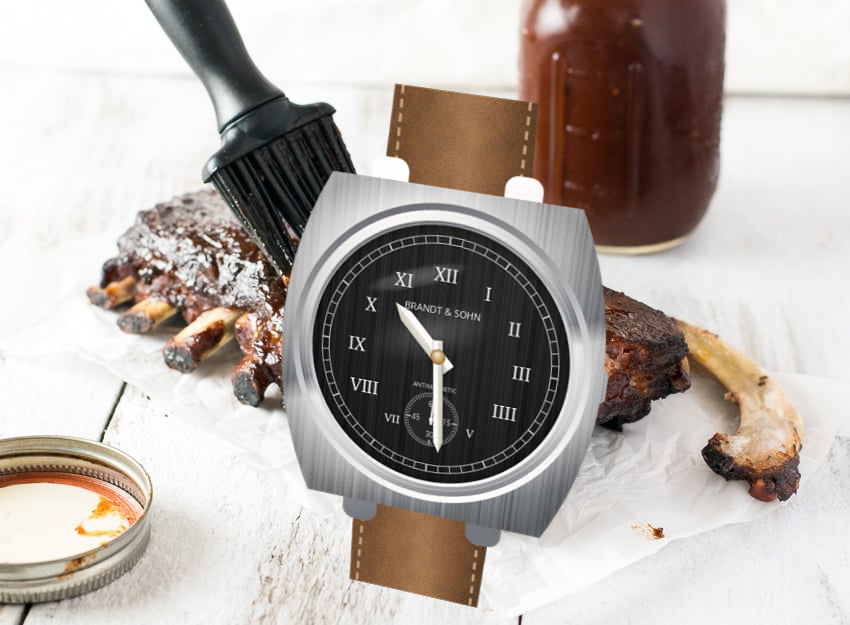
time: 10:29
